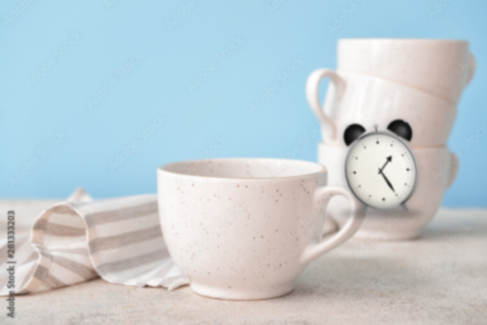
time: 1:25
